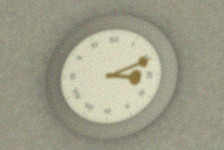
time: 3:11
